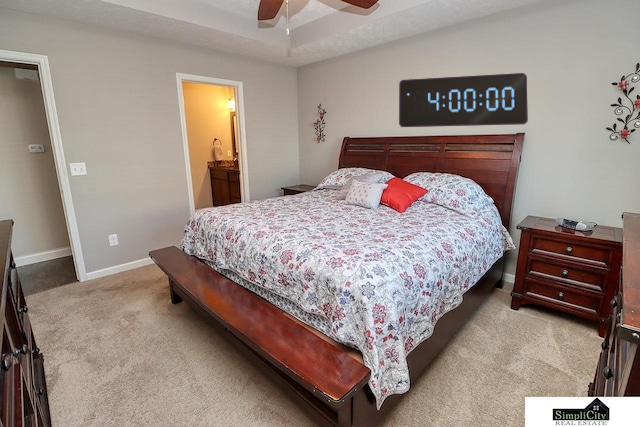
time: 4:00:00
